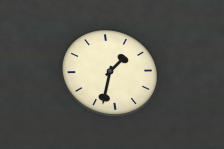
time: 1:33
